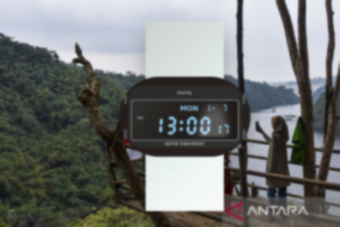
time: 13:00
